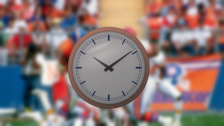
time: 10:09
